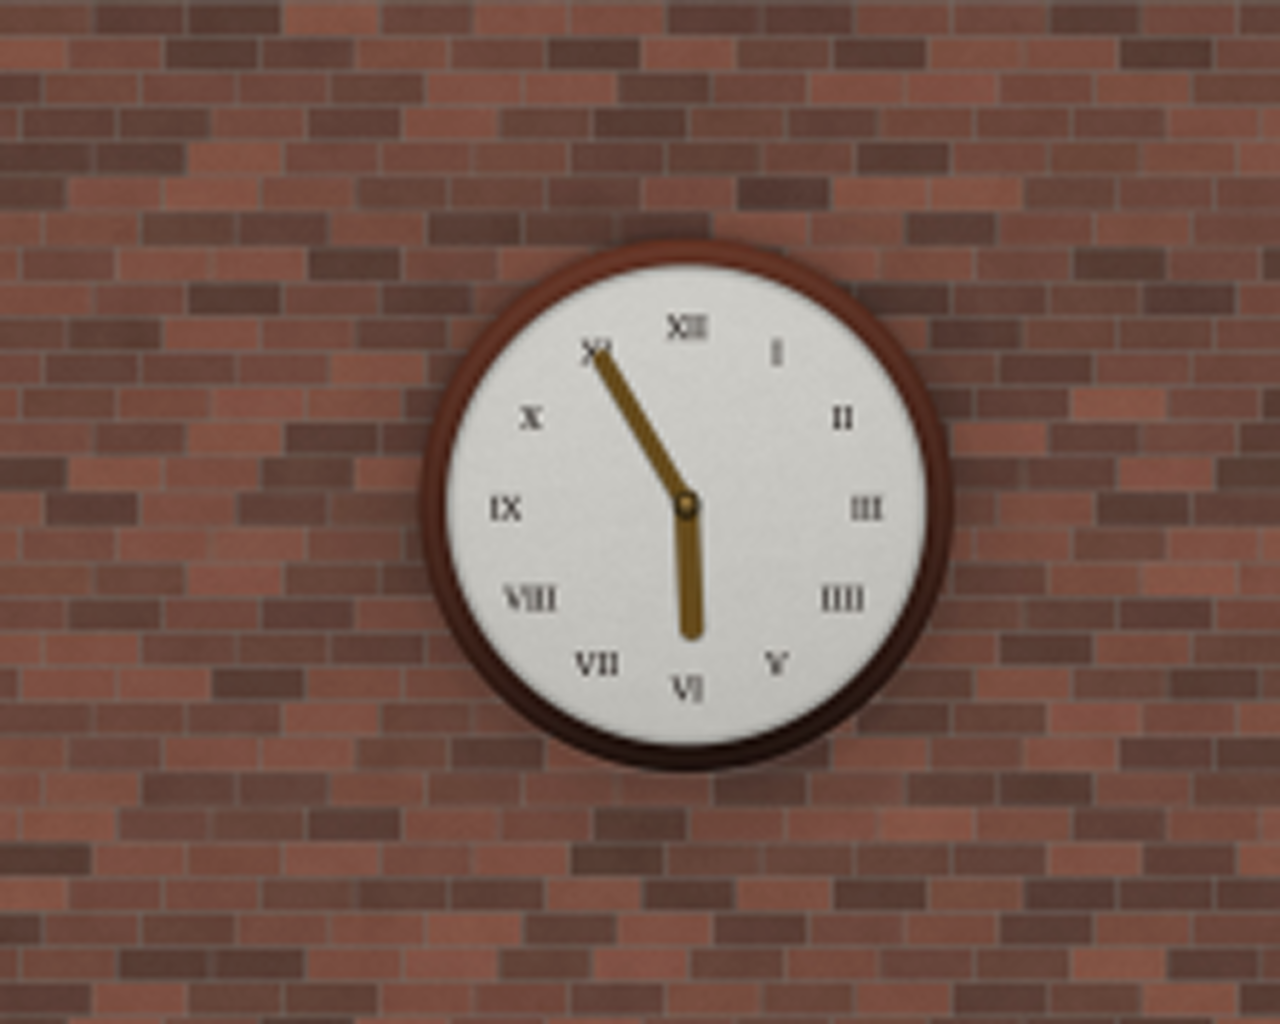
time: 5:55
